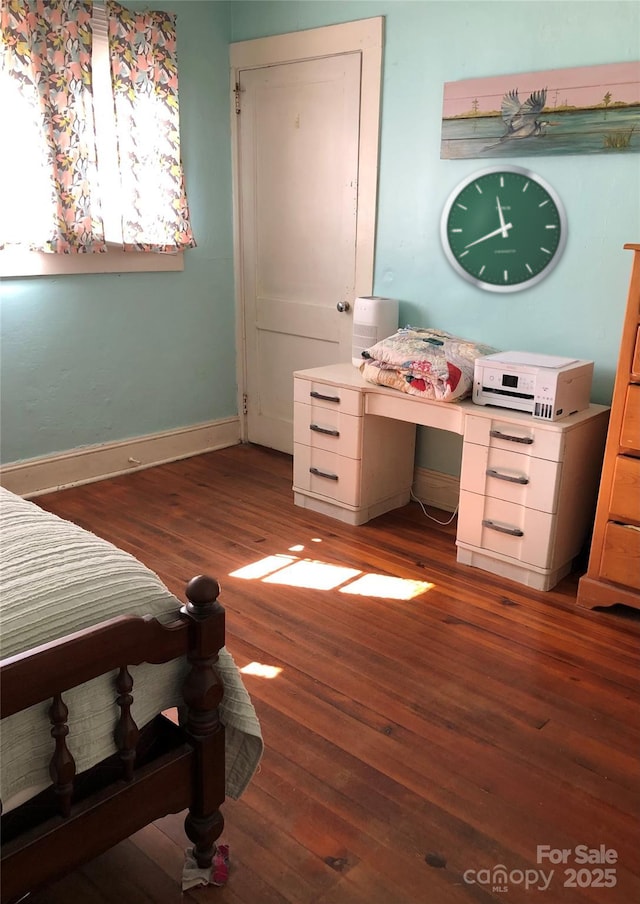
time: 11:41
